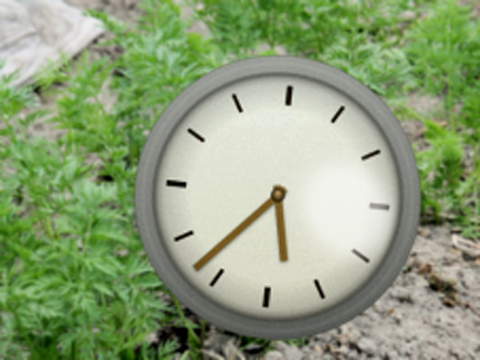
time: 5:37
